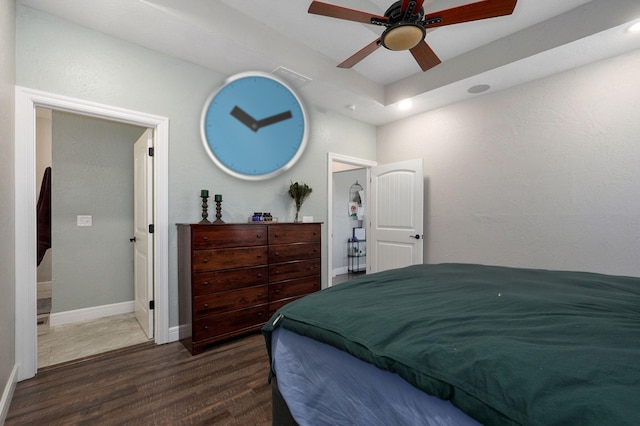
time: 10:12
